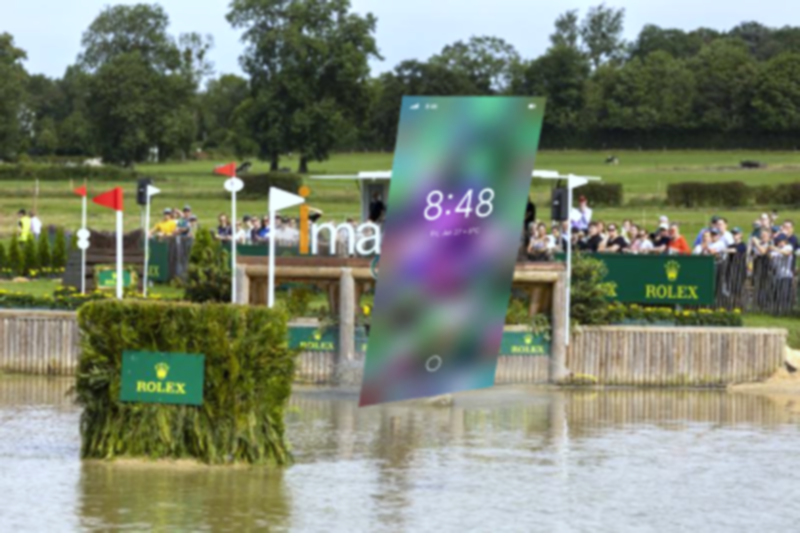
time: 8:48
